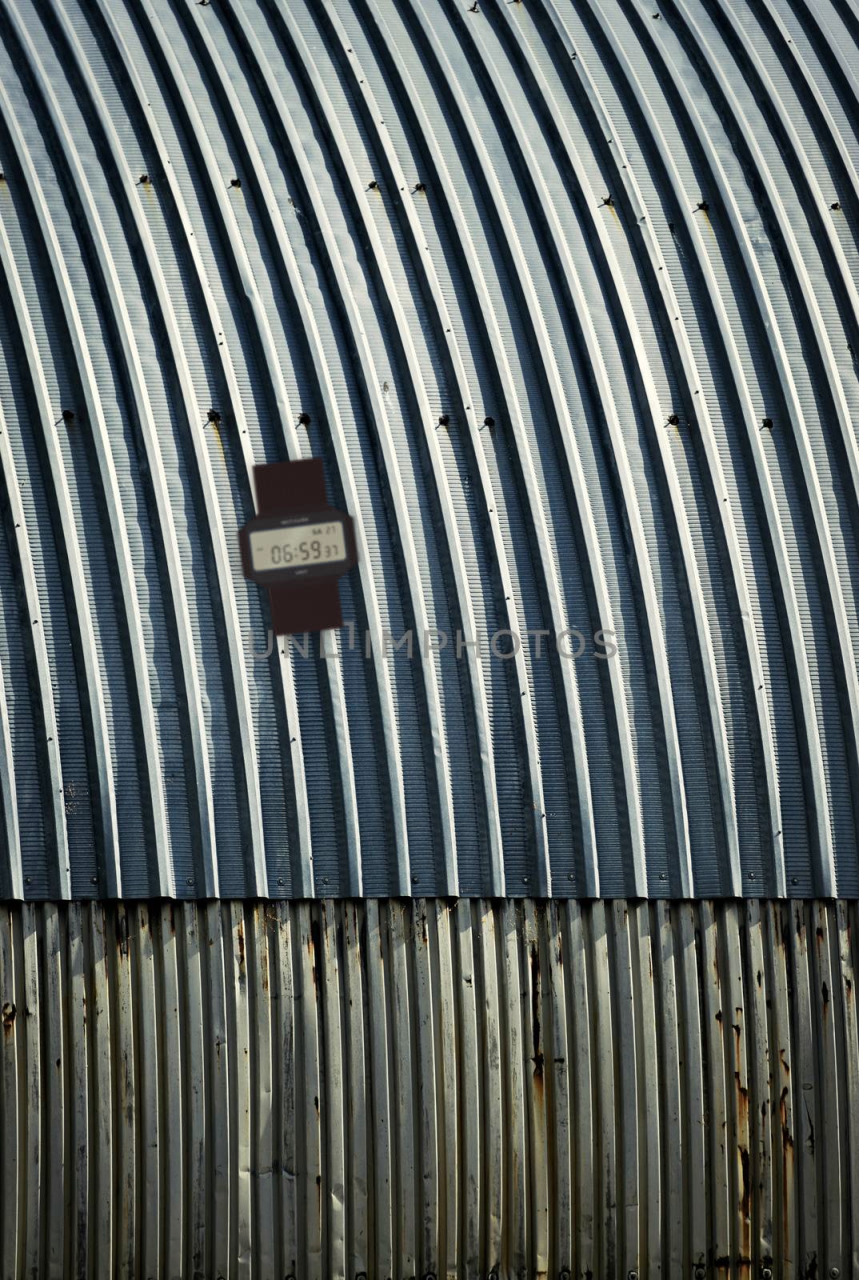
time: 6:59
